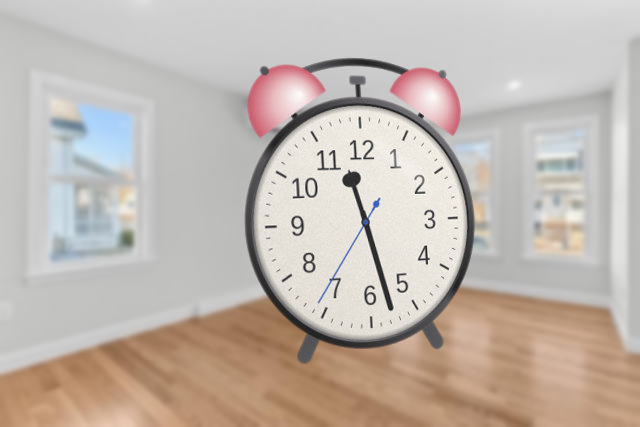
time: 11:27:36
